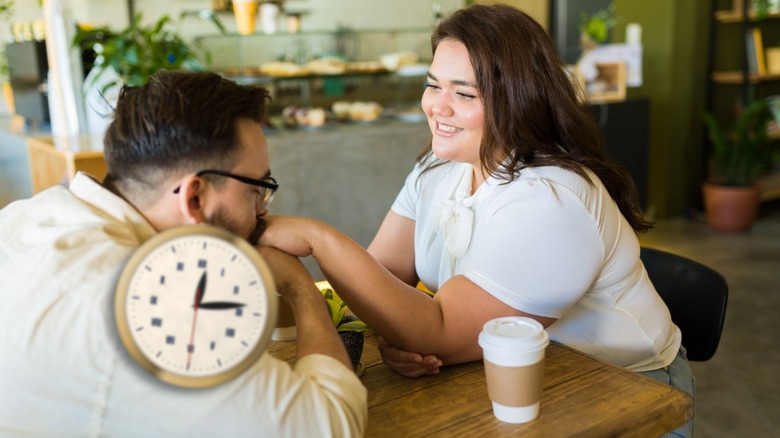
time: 12:13:30
